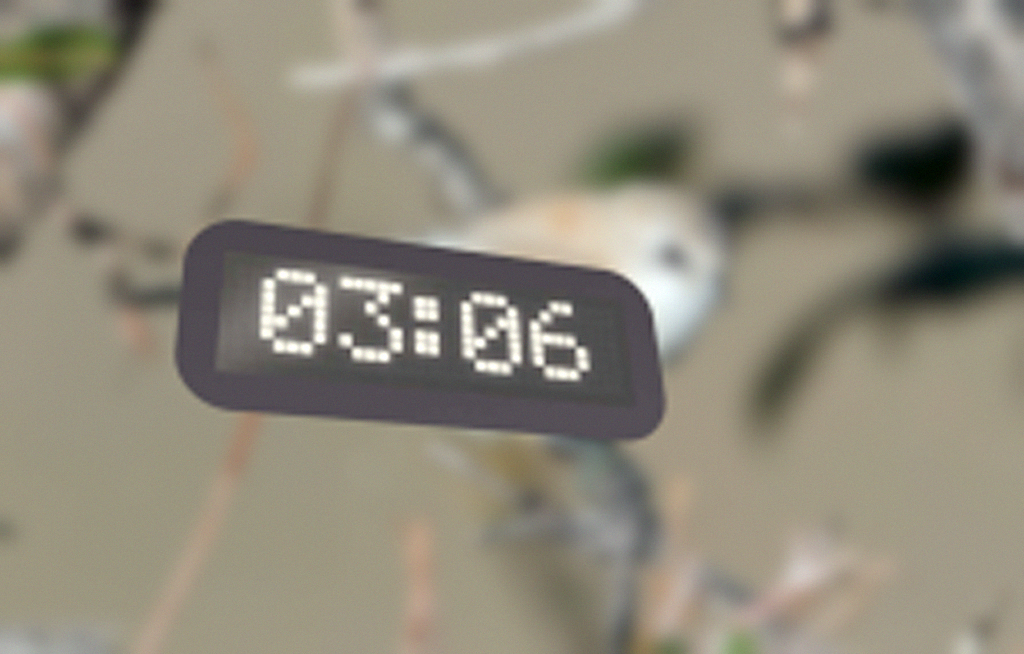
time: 3:06
